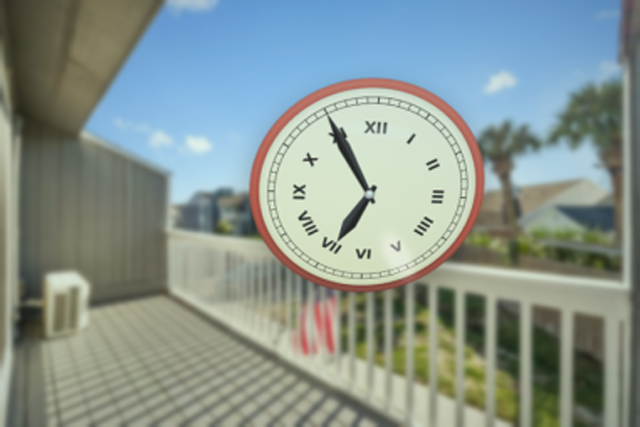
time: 6:55
